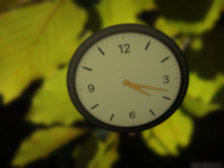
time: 4:18
